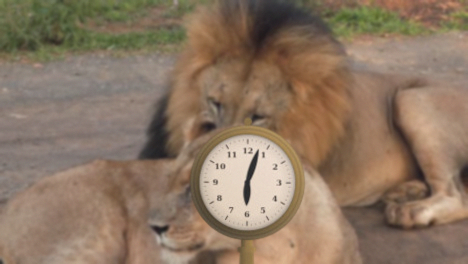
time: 6:03
